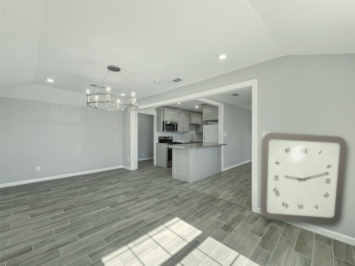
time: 9:12
